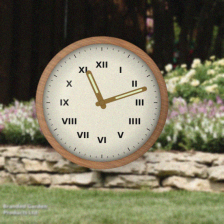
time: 11:12
